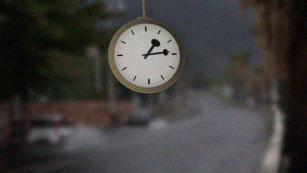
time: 1:14
